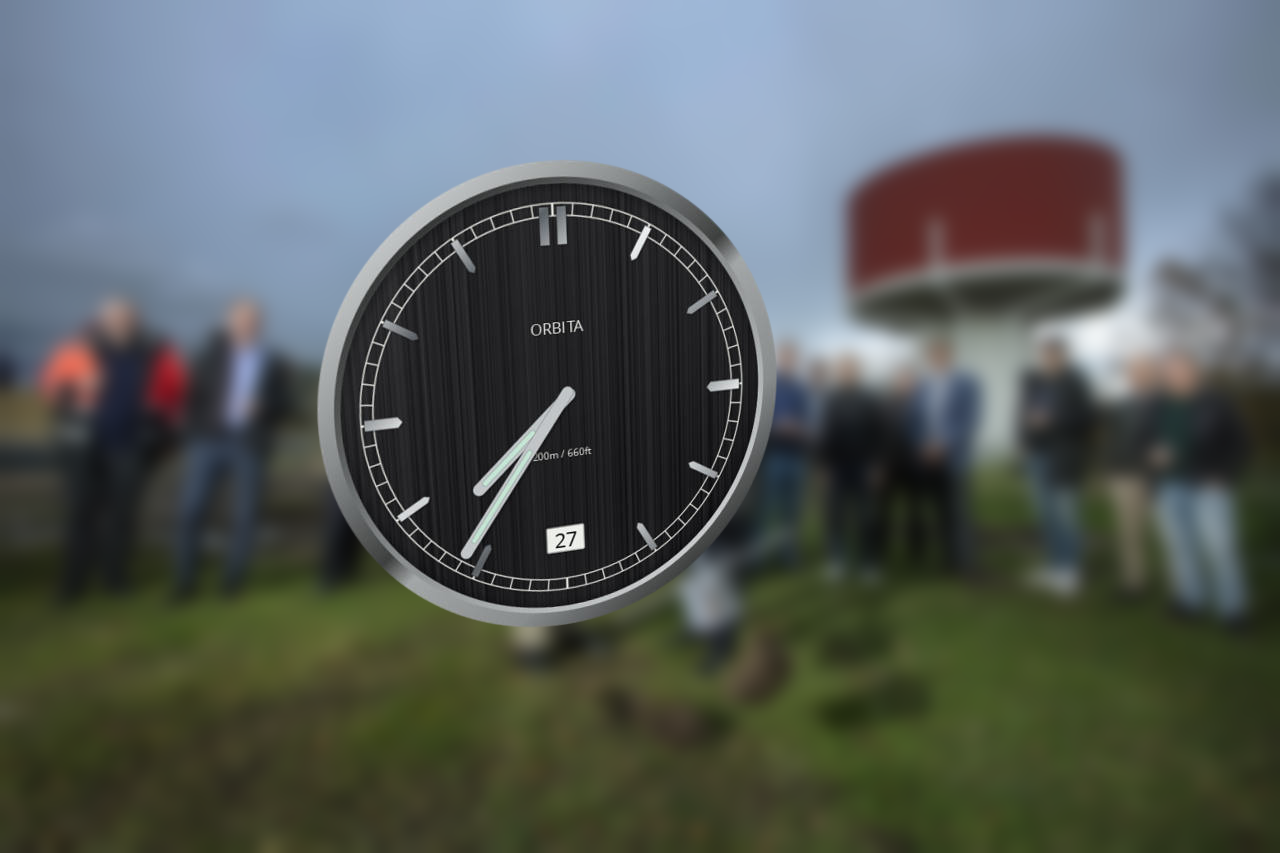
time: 7:36
